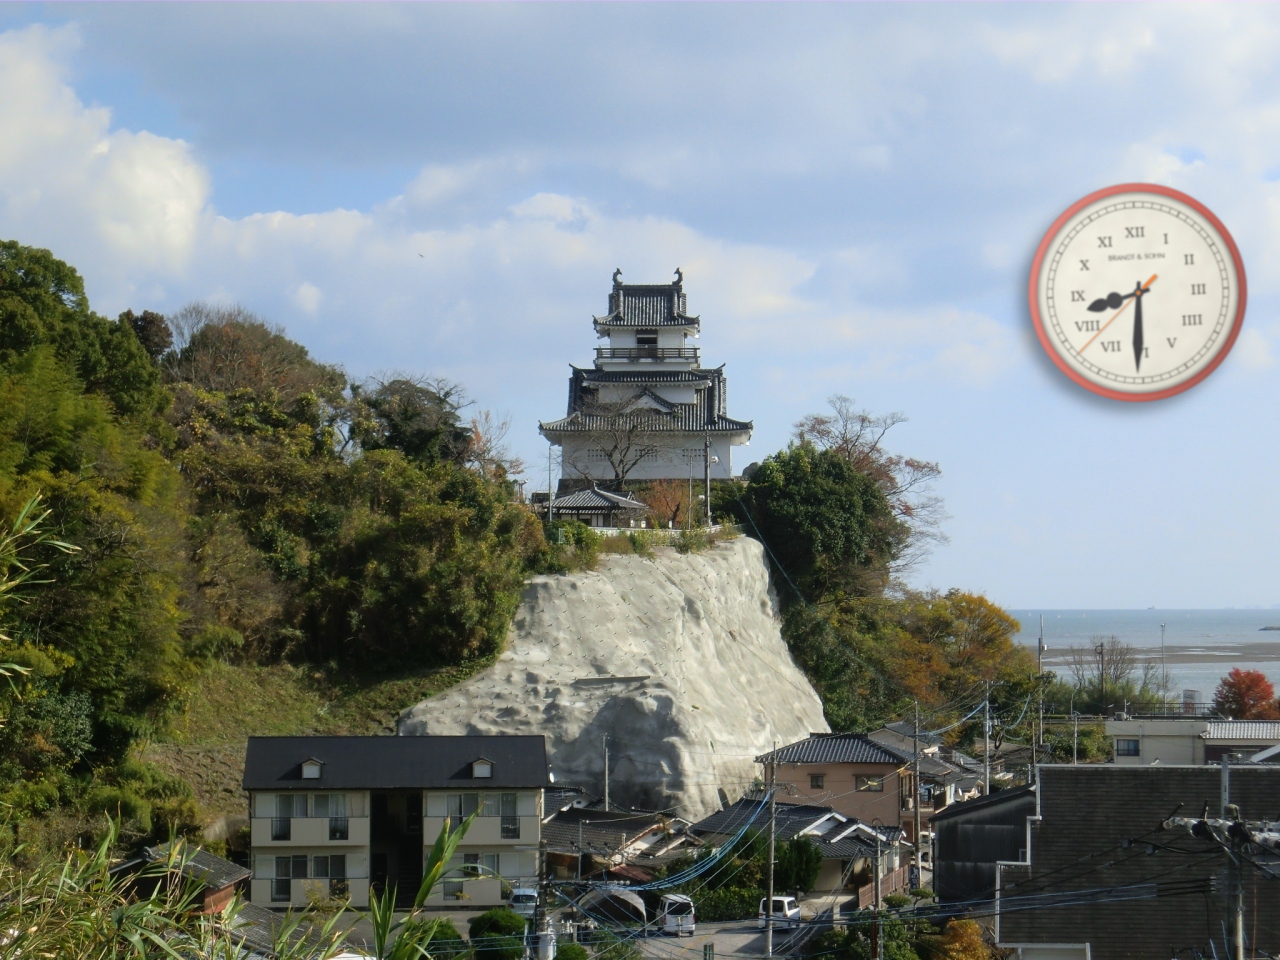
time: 8:30:38
